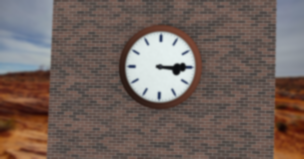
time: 3:15
